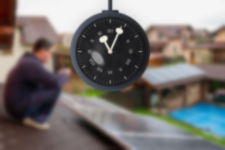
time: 11:04
